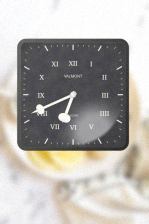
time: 6:41
